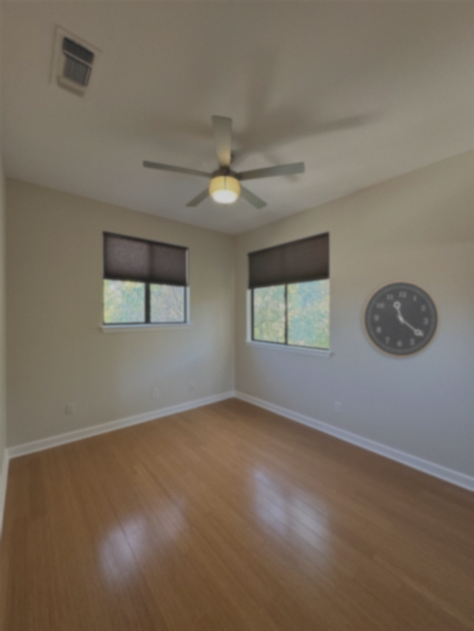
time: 11:21
